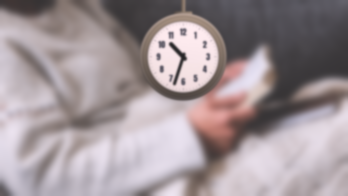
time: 10:33
